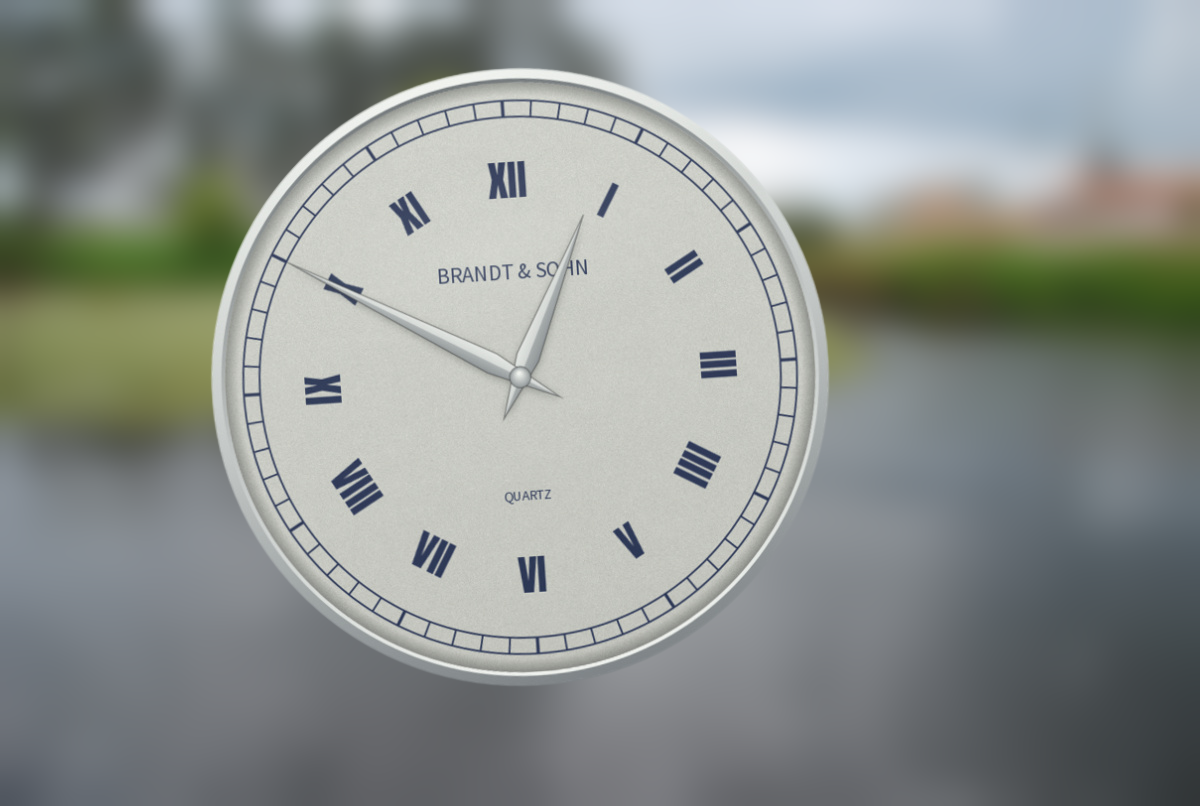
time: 12:50
